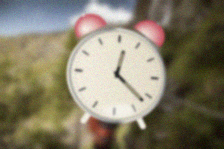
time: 12:22
